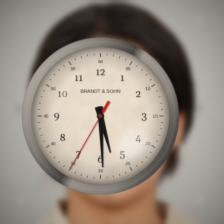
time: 5:29:35
